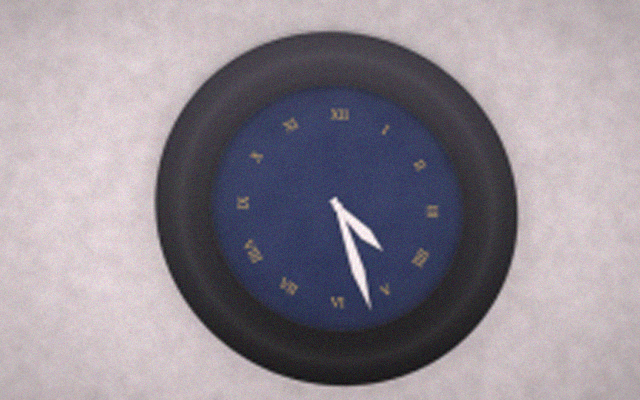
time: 4:27
